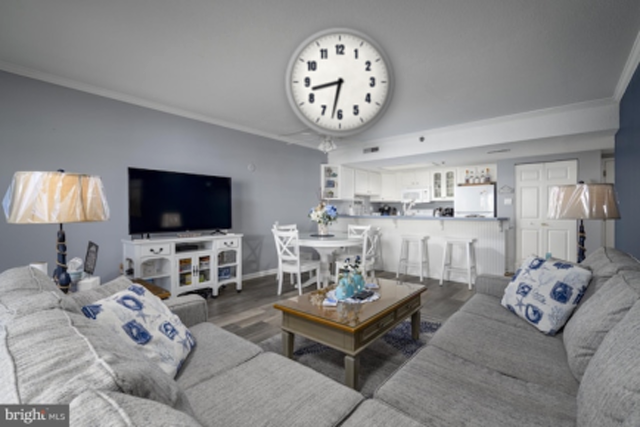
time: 8:32
